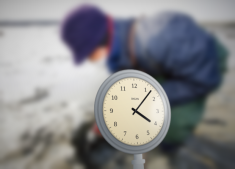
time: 4:07
